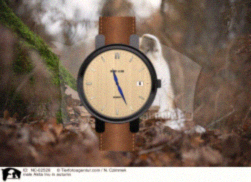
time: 11:26
